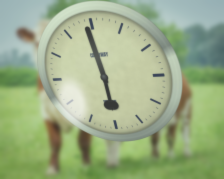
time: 5:59
